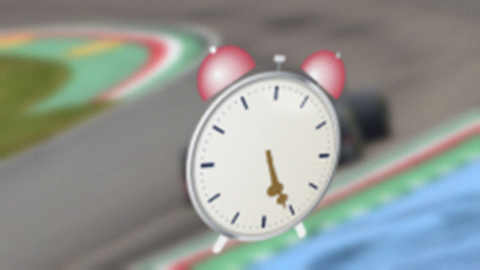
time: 5:26
